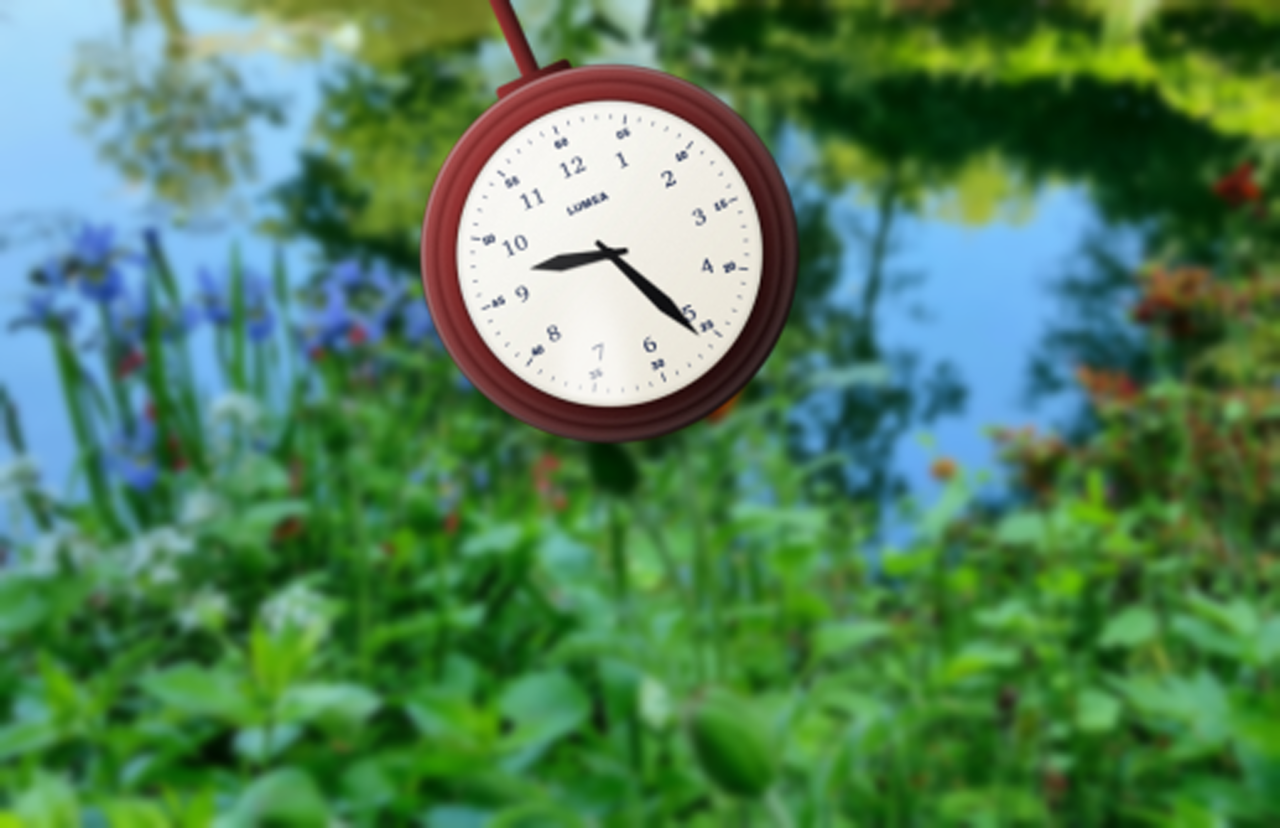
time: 9:26
